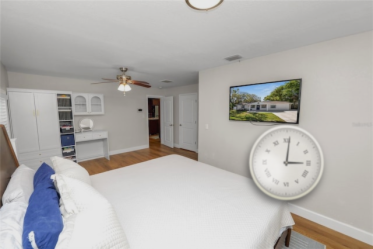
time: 3:01
